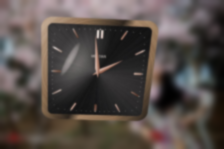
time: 1:59
